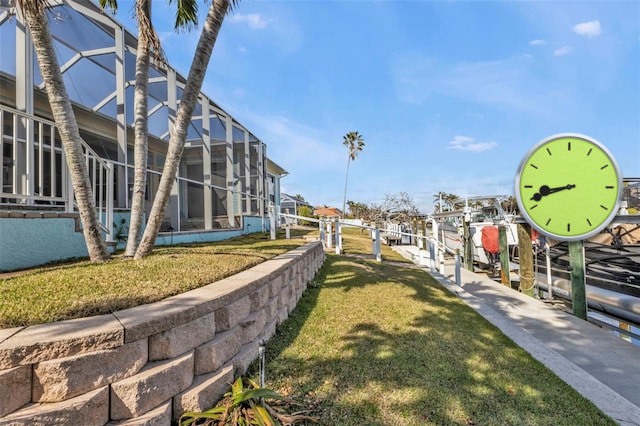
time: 8:42
